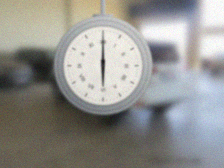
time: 6:00
